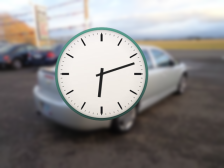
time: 6:12
